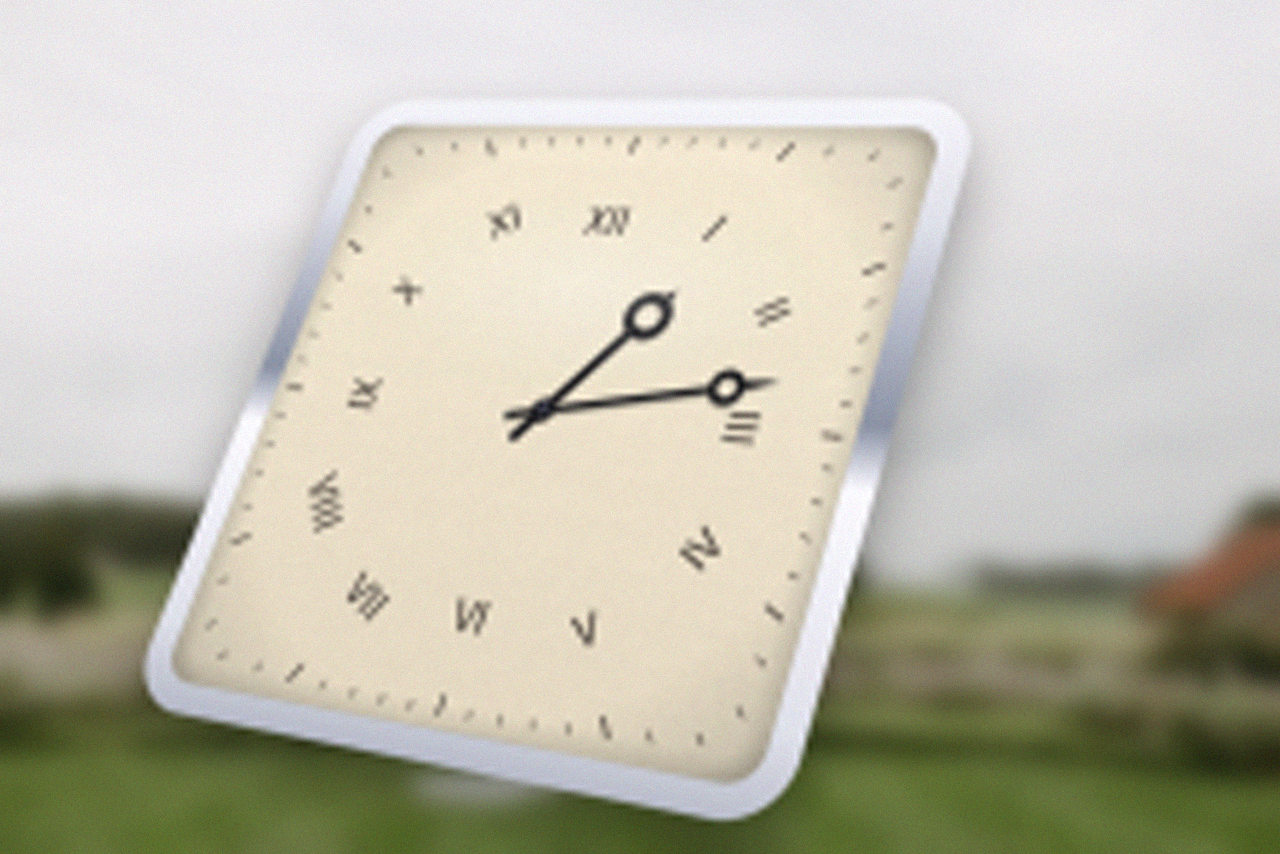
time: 1:13
